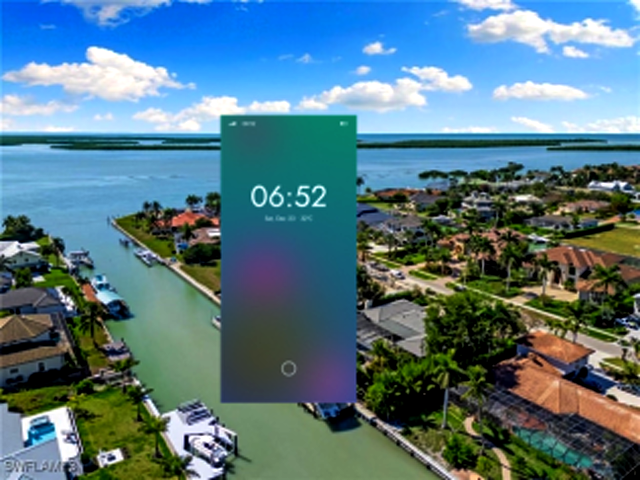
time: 6:52
